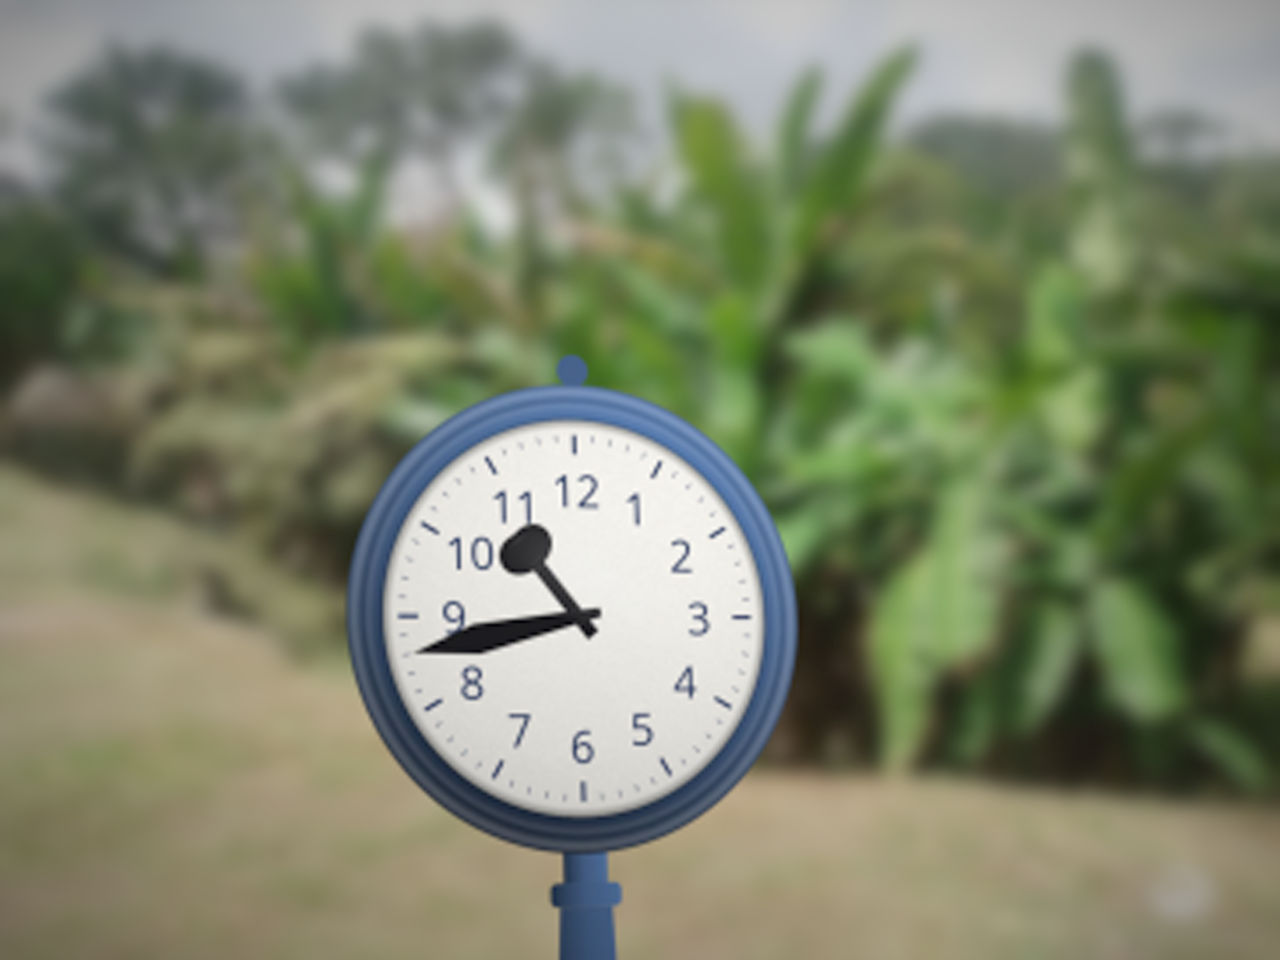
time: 10:43
